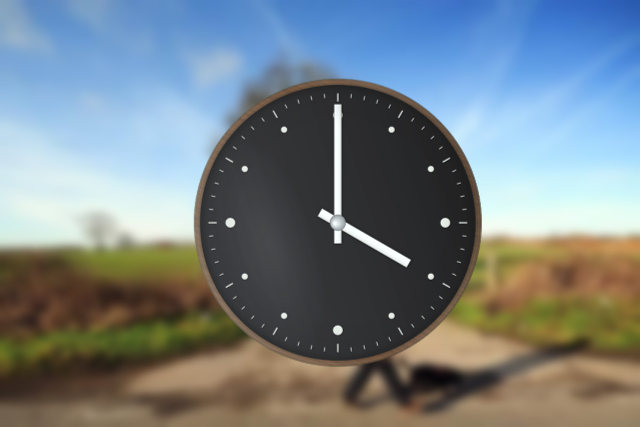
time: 4:00
